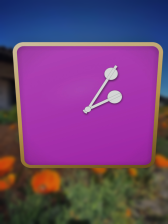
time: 2:05
